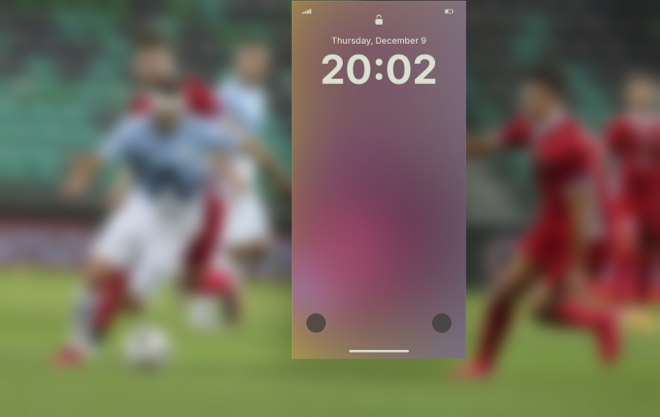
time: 20:02
